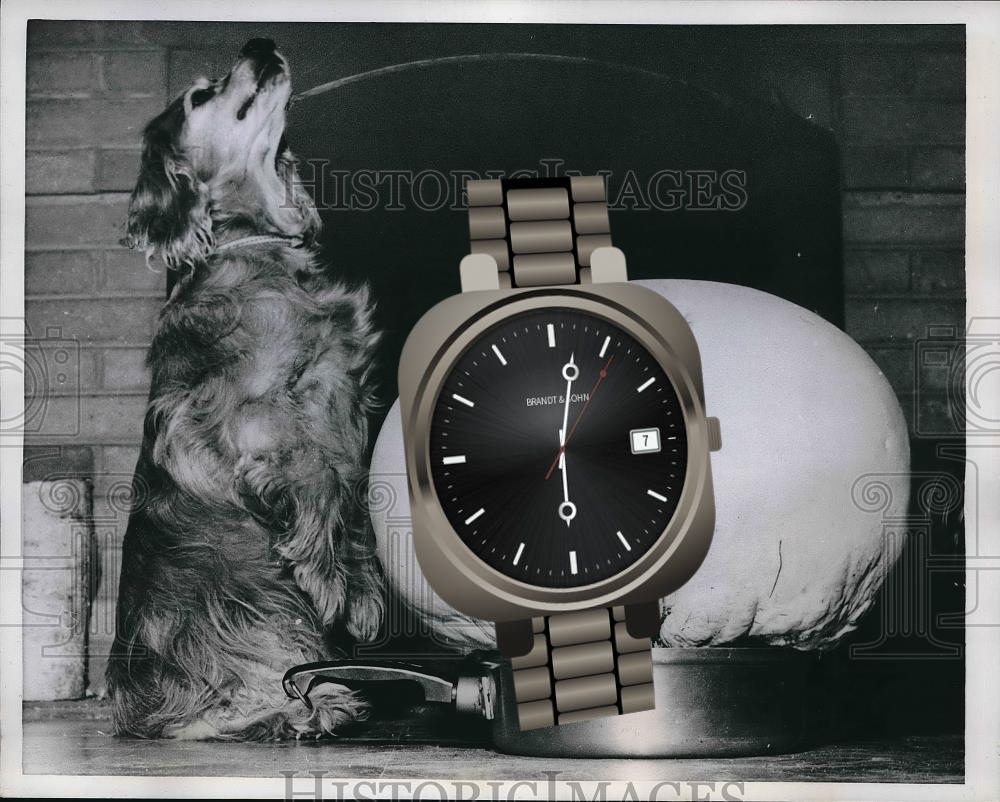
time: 6:02:06
